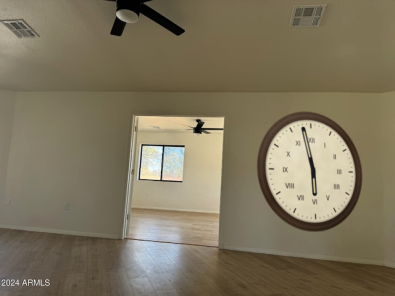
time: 5:58
